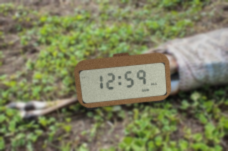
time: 12:59
